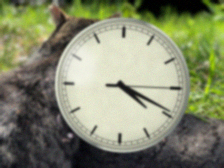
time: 4:19:15
